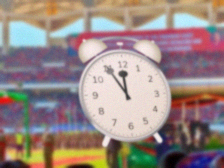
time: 11:55
